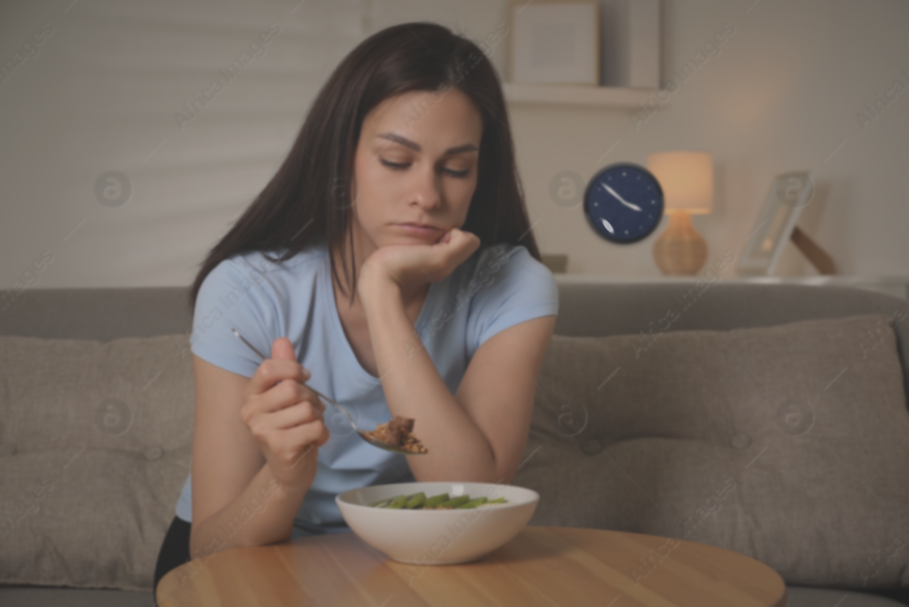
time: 3:52
